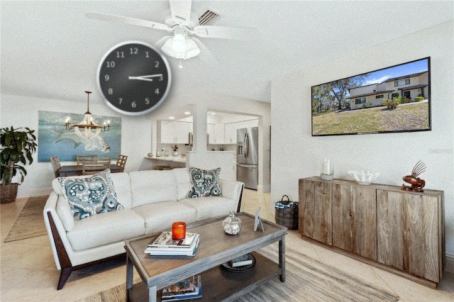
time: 3:14
